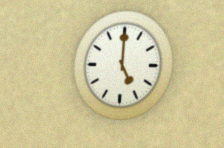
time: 5:00
